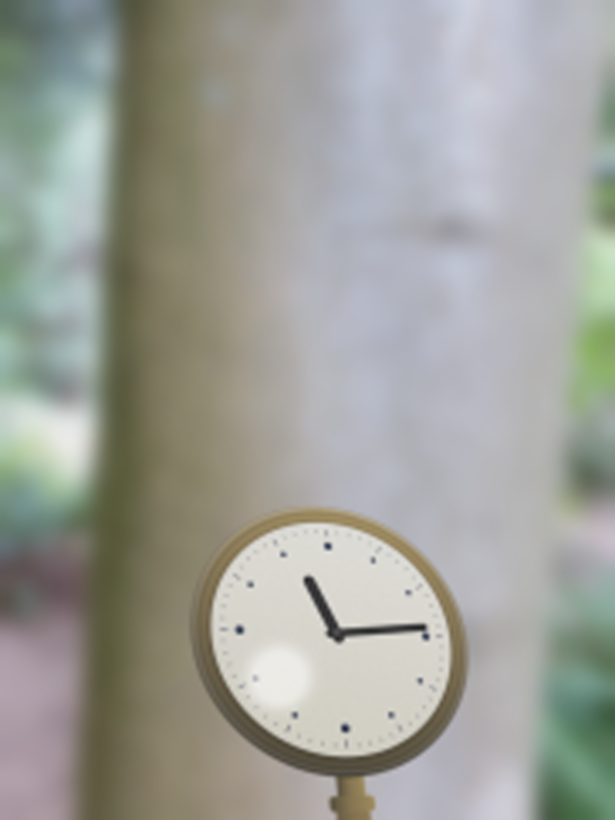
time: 11:14
